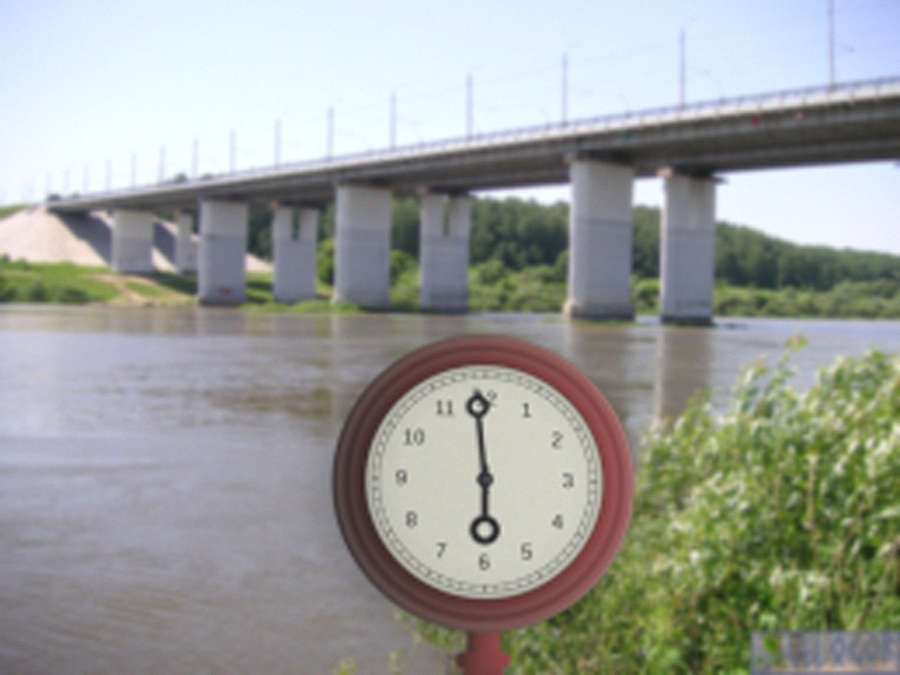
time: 5:59
